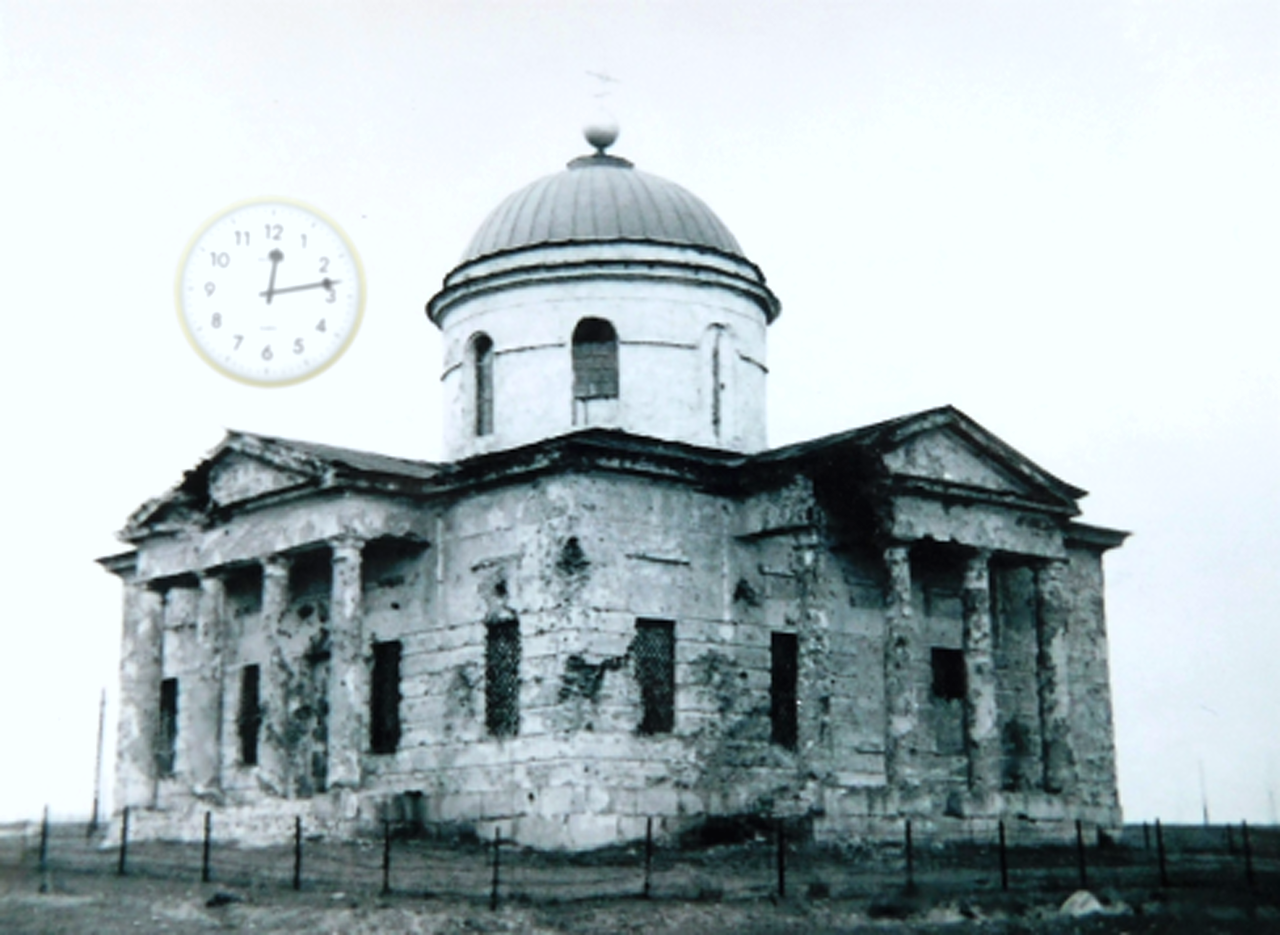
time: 12:13
